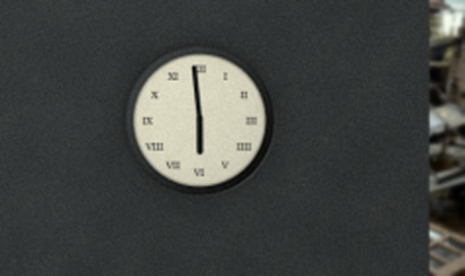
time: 5:59
